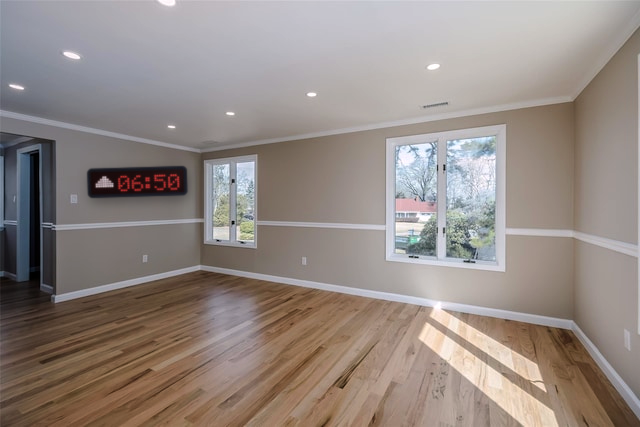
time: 6:50
